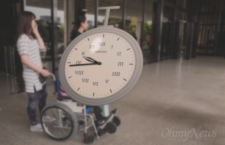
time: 9:44
